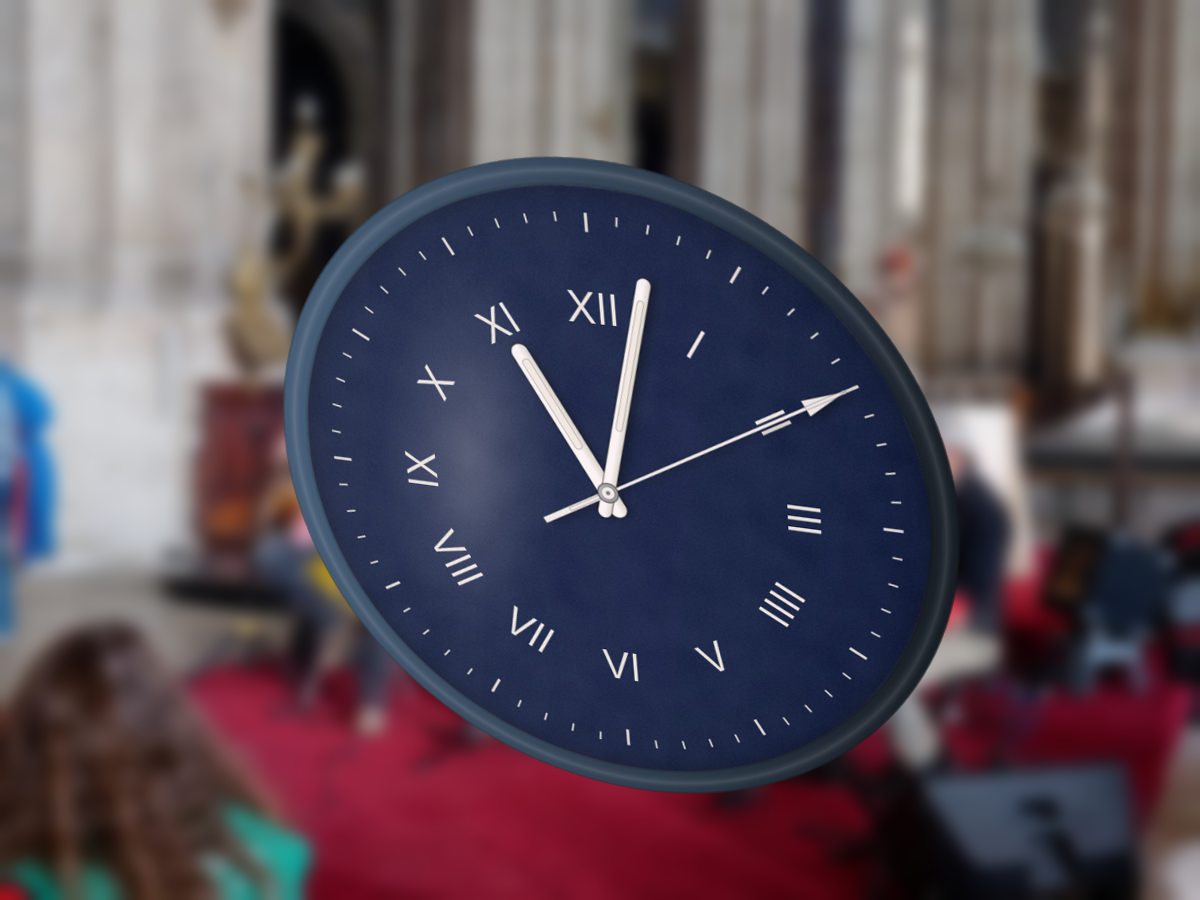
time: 11:02:10
